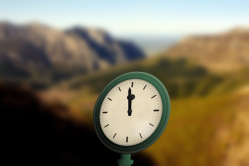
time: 11:59
